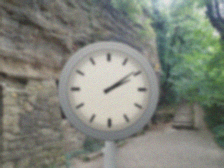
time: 2:09
